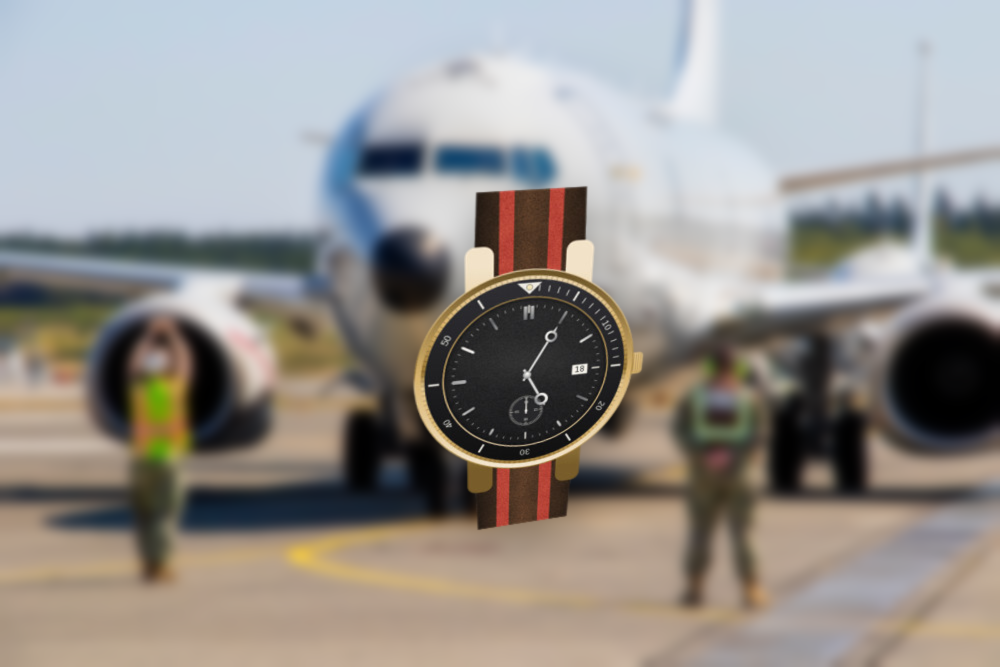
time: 5:05
